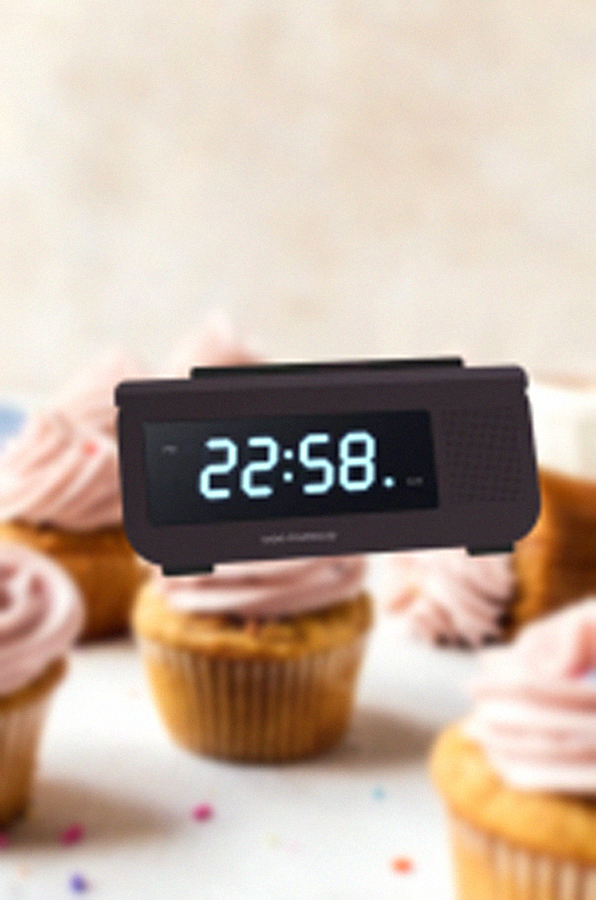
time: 22:58
